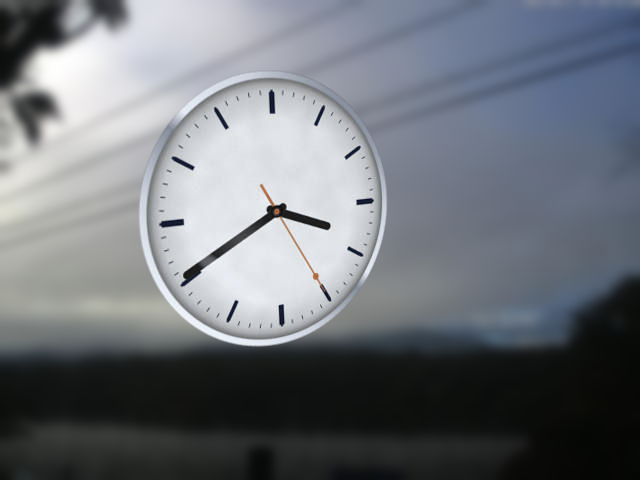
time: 3:40:25
